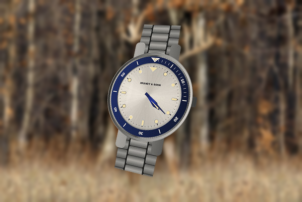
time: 4:21
